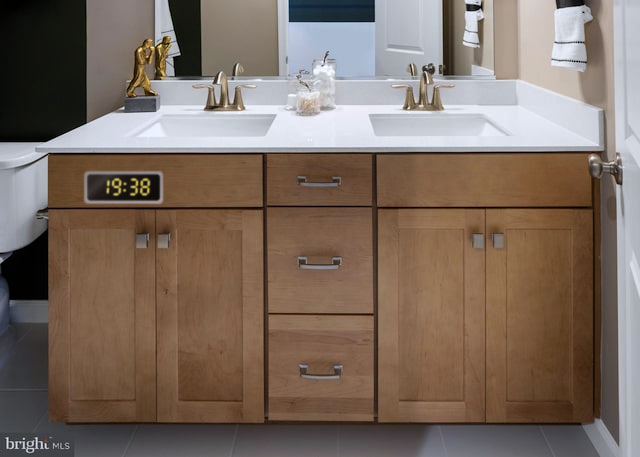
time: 19:38
